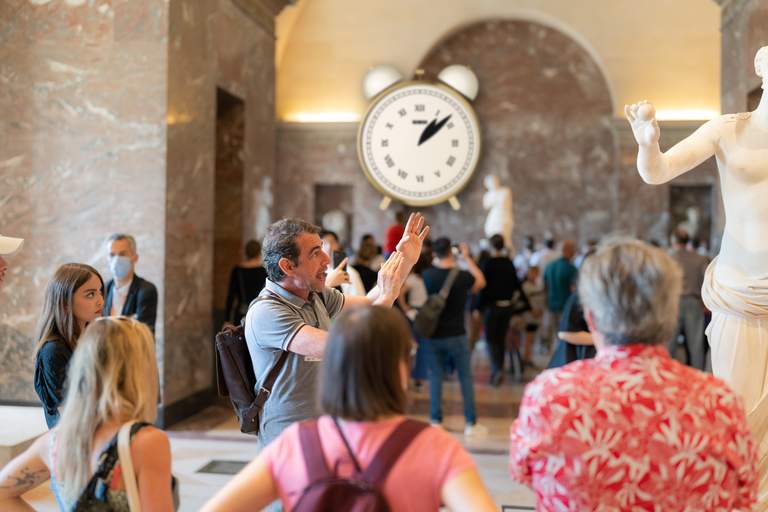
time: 1:08
